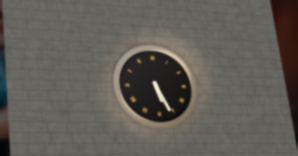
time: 5:26
